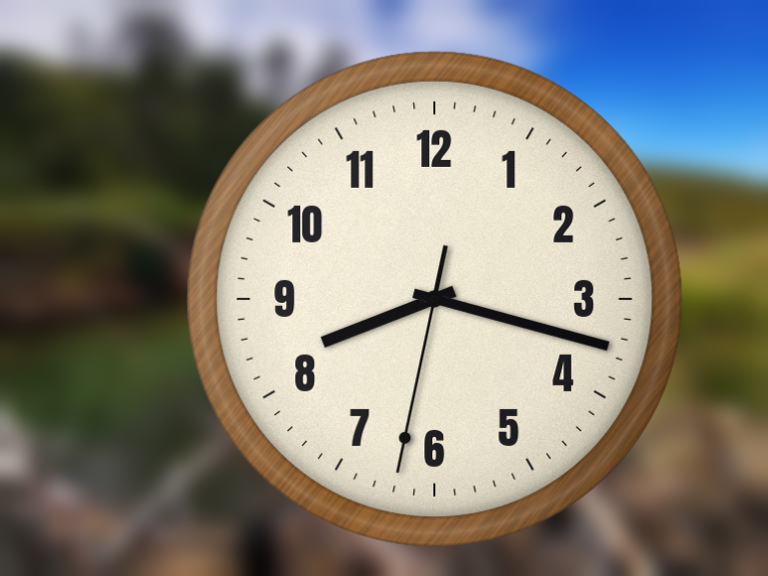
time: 8:17:32
